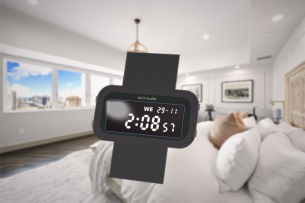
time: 2:08:57
